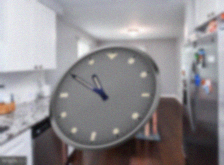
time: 10:50
